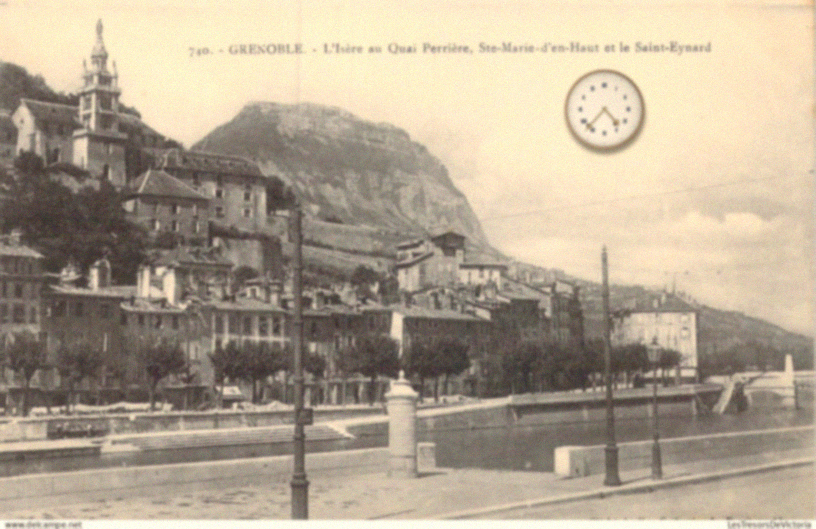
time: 4:37
